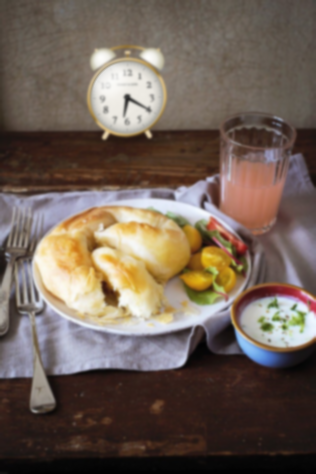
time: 6:20
